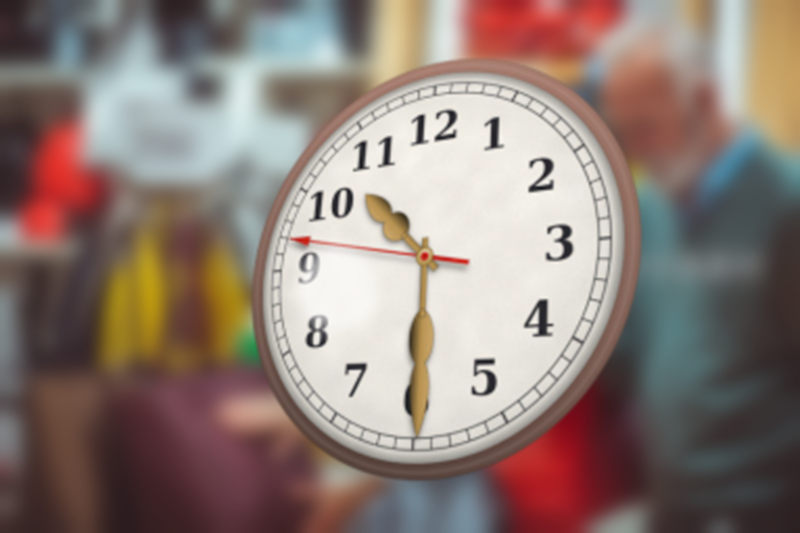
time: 10:29:47
